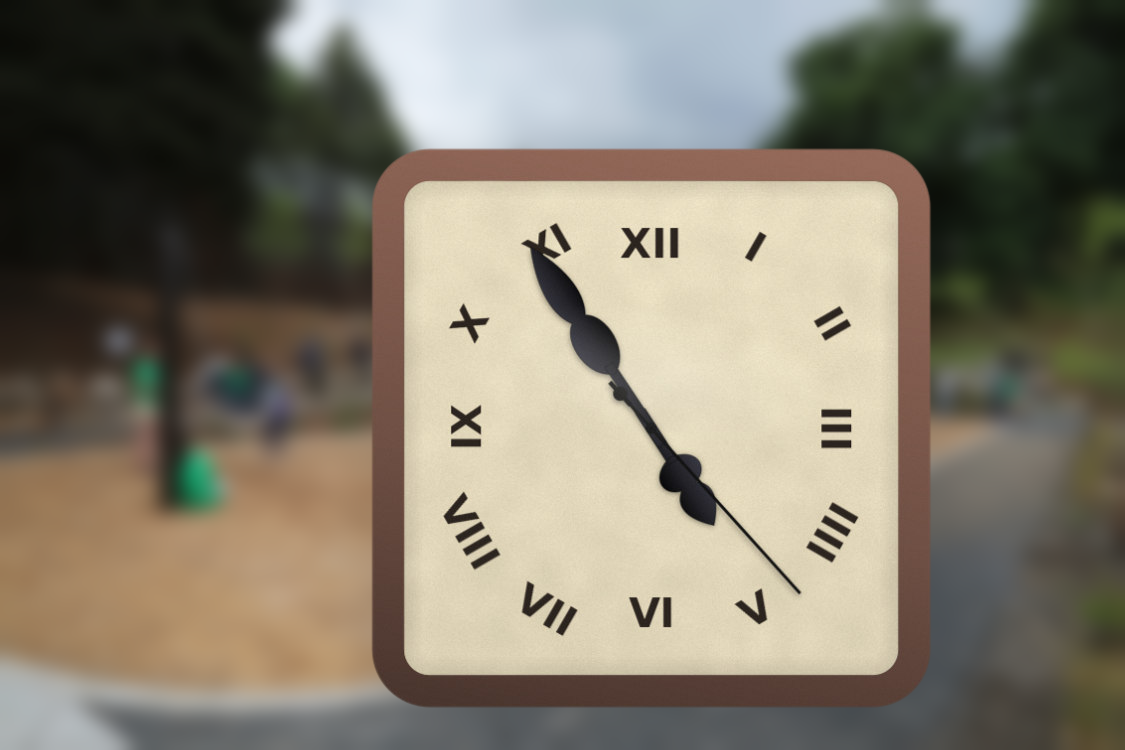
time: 4:54:23
